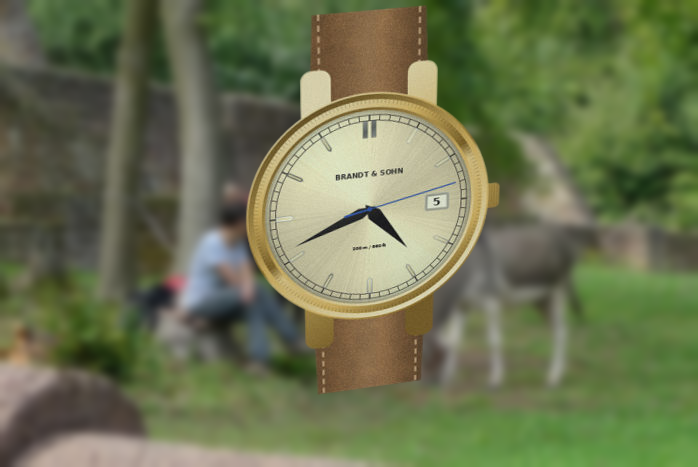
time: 4:41:13
